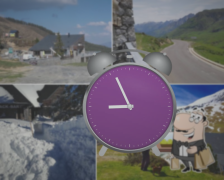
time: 8:56
